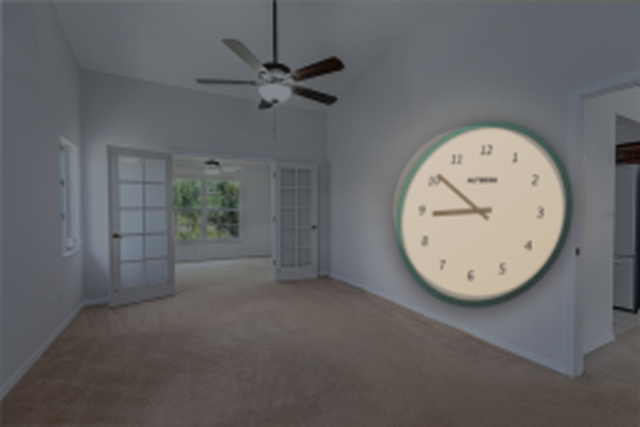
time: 8:51
